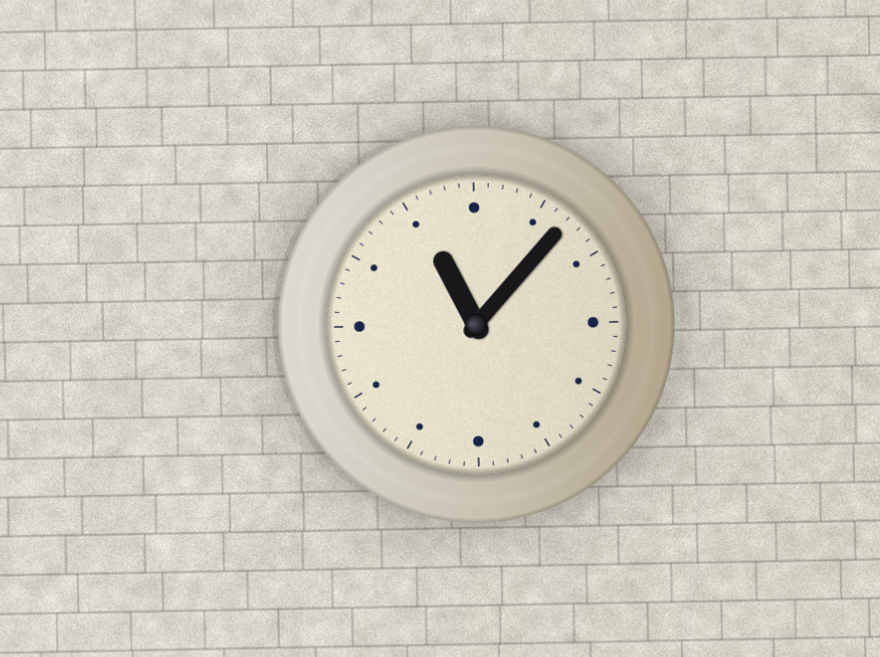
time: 11:07
